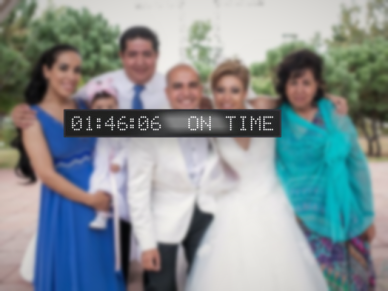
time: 1:46:06
